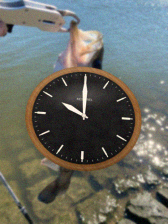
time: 10:00
